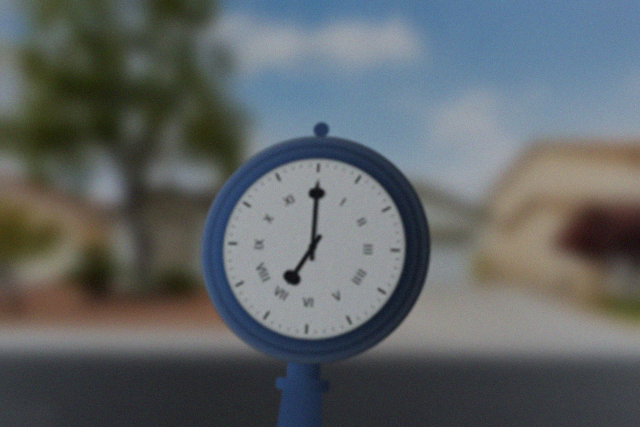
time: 7:00
